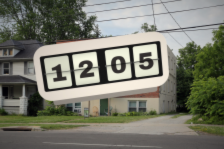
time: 12:05
